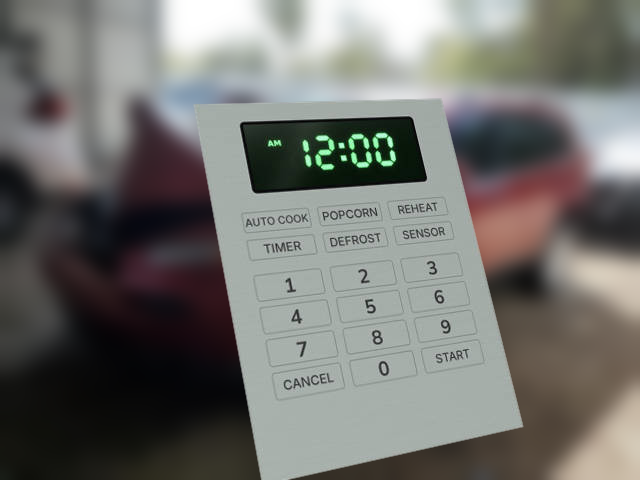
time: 12:00
